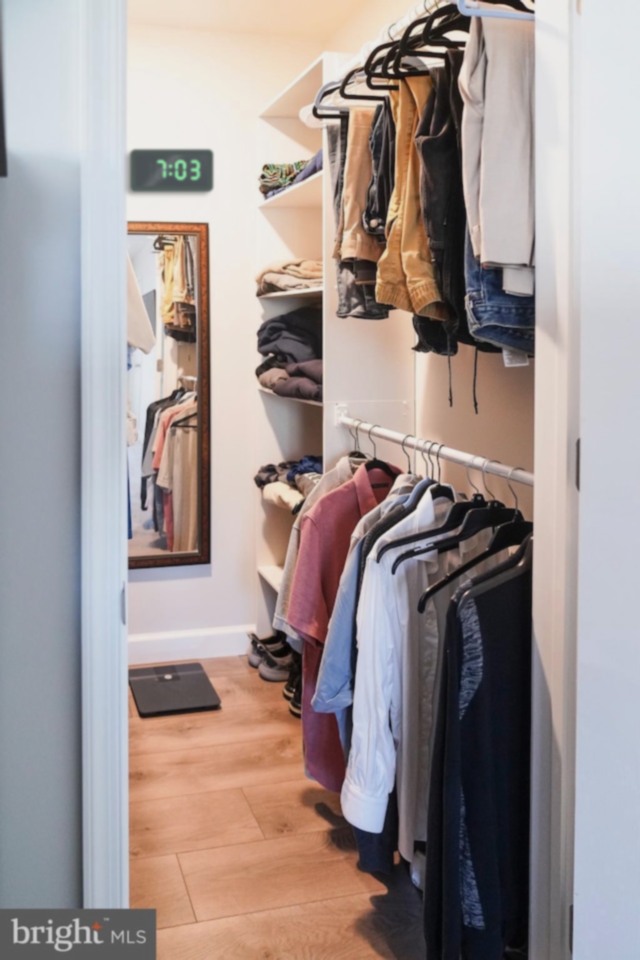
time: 7:03
